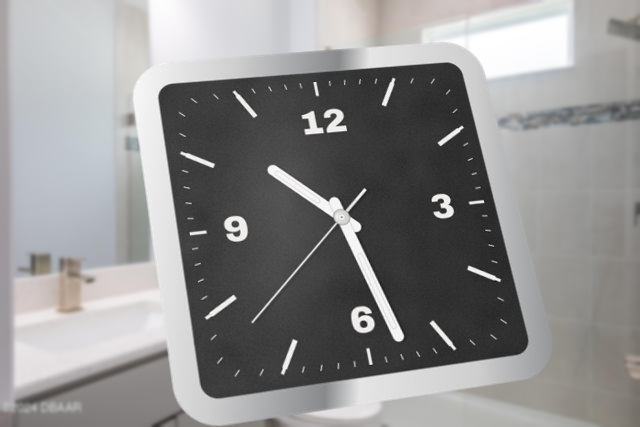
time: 10:27:38
